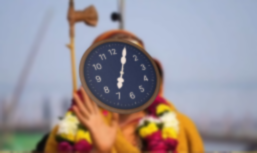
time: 7:05
